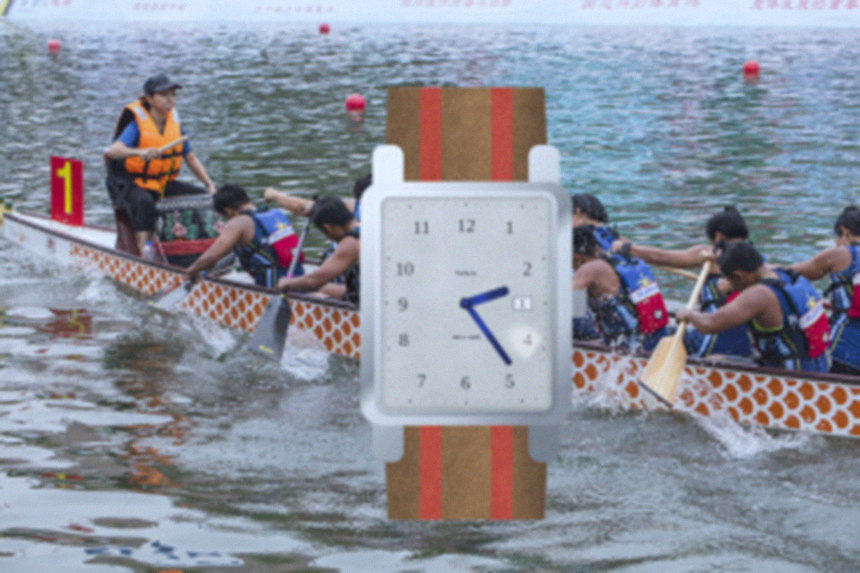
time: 2:24
